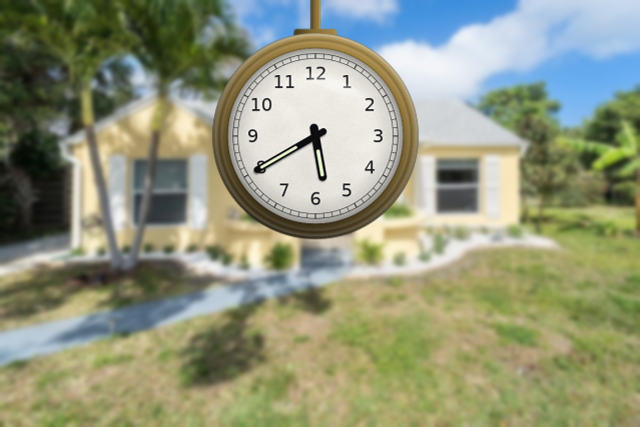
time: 5:40
